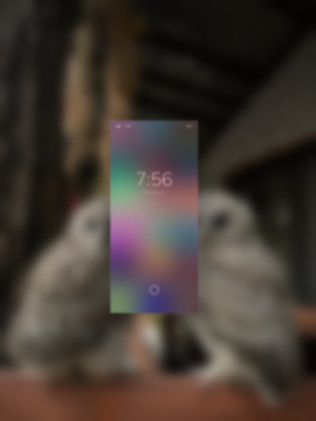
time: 7:56
